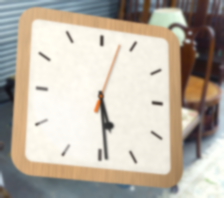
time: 5:29:03
